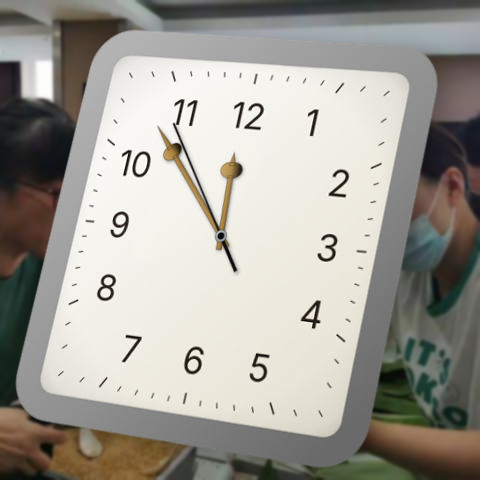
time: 11:52:54
